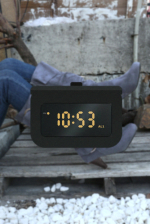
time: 10:53
